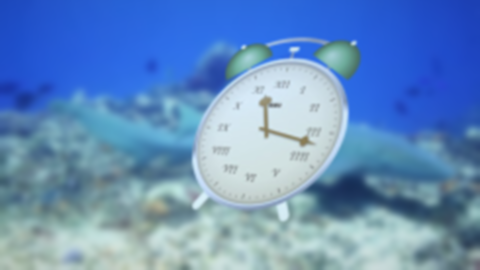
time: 11:17
